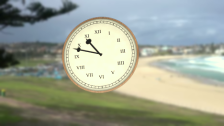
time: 10:48
